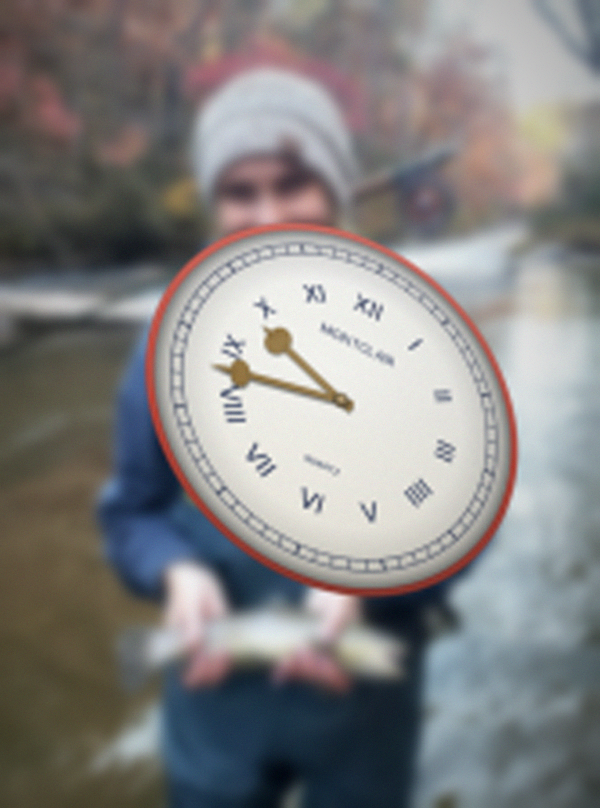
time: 9:43
